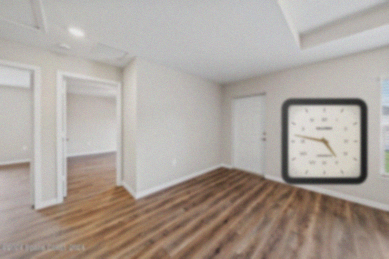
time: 4:47
